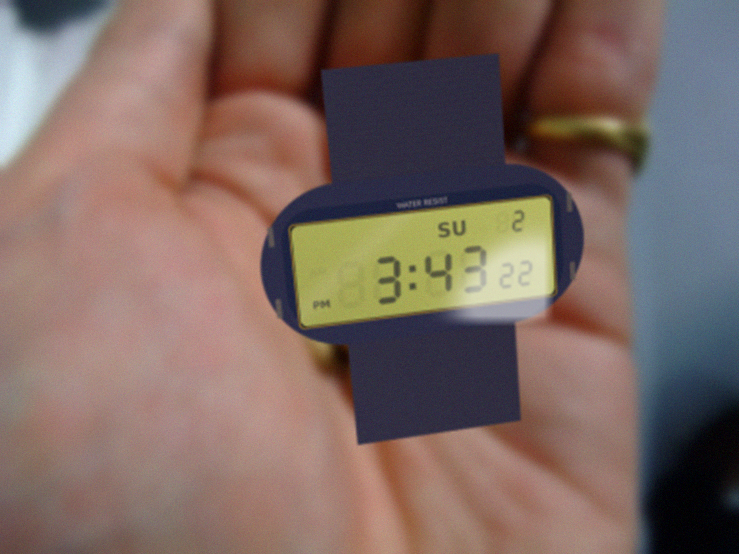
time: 3:43:22
